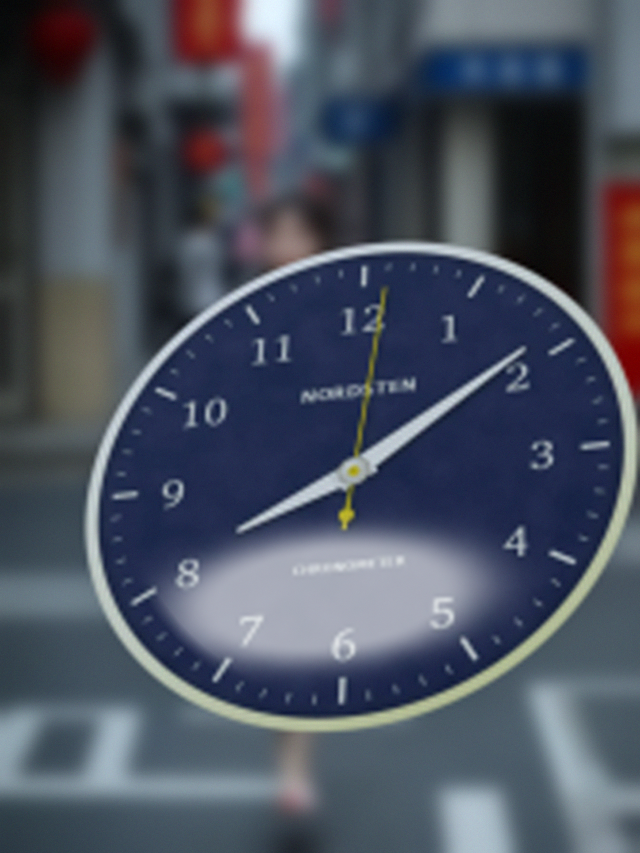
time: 8:09:01
